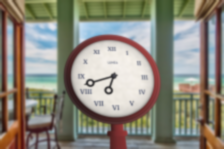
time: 6:42
